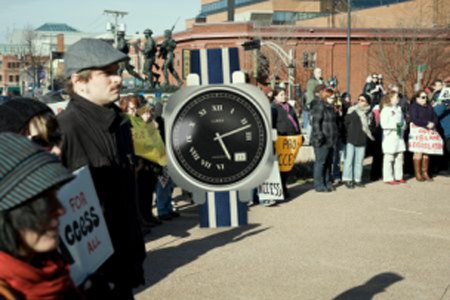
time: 5:12
